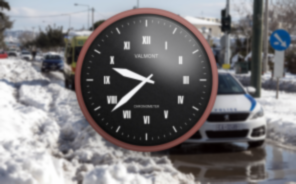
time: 9:38
